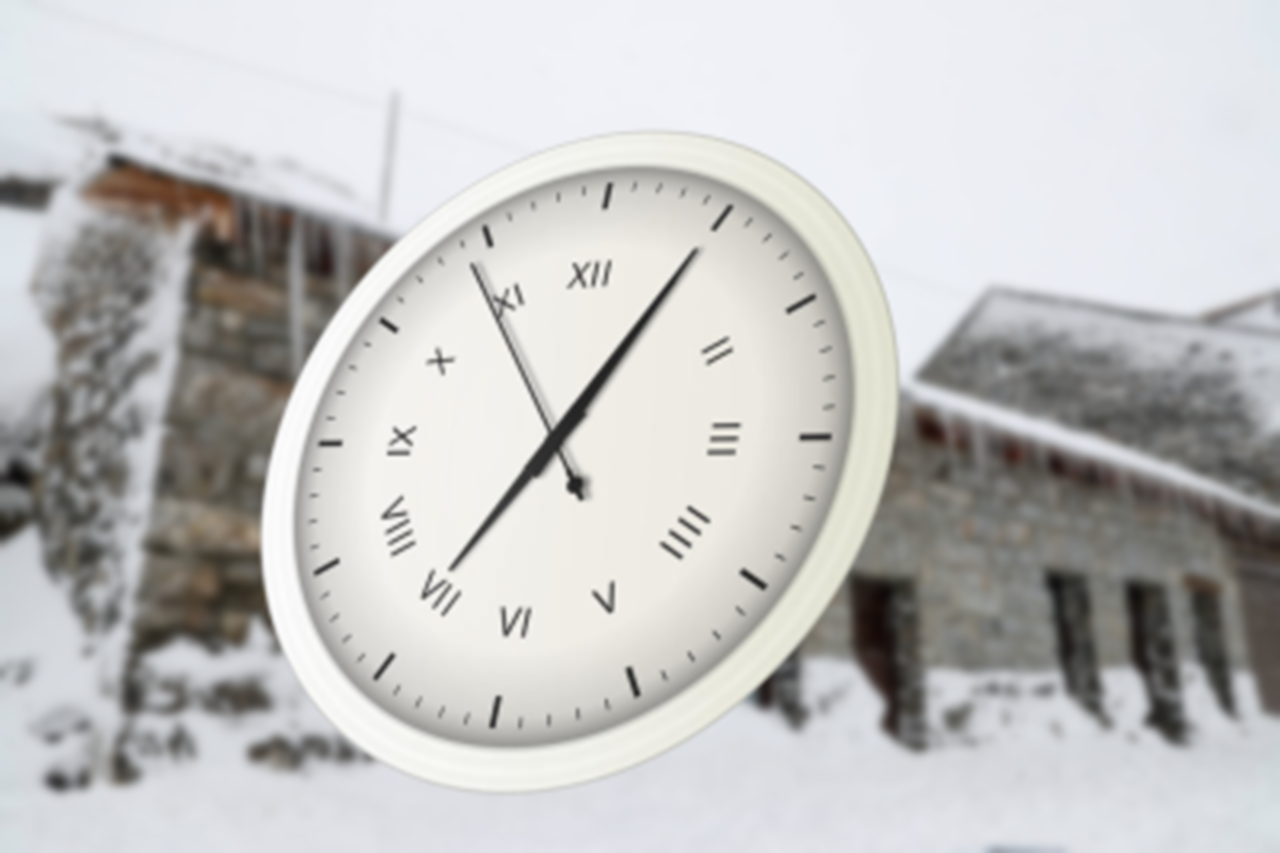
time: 7:04:54
